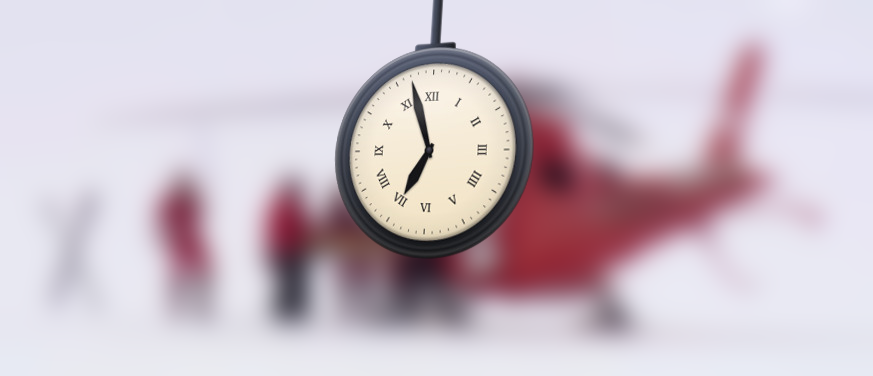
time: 6:57
